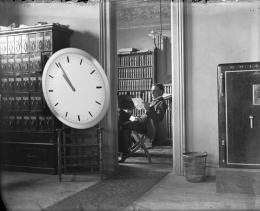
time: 10:56
